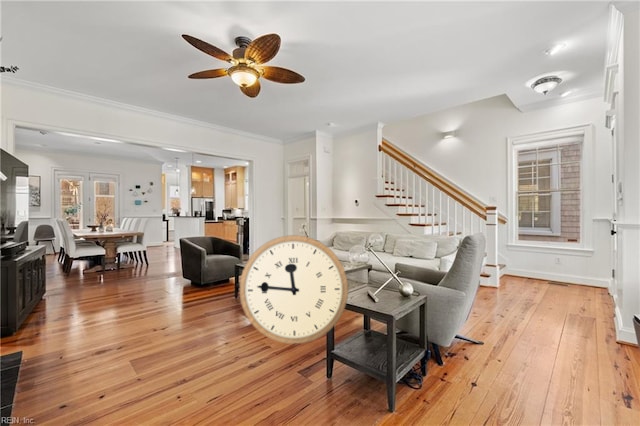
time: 11:46
